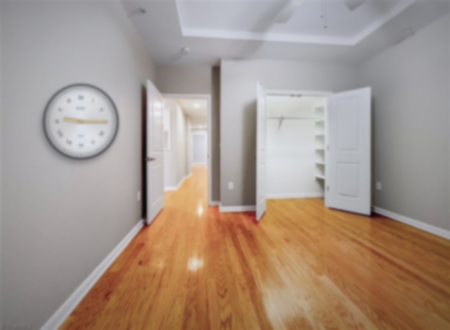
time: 9:15
